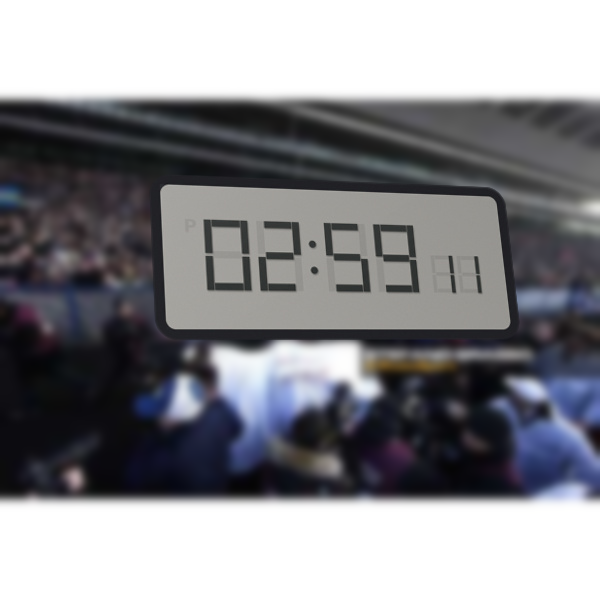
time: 2:59:11
